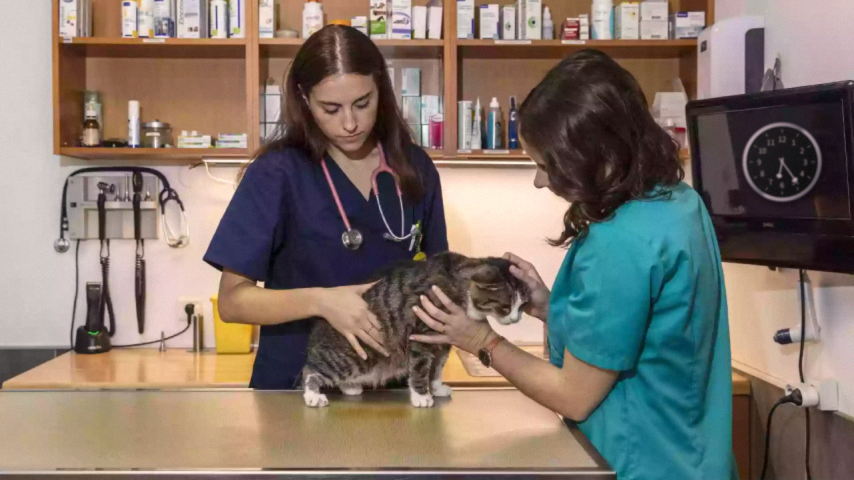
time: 6:24
